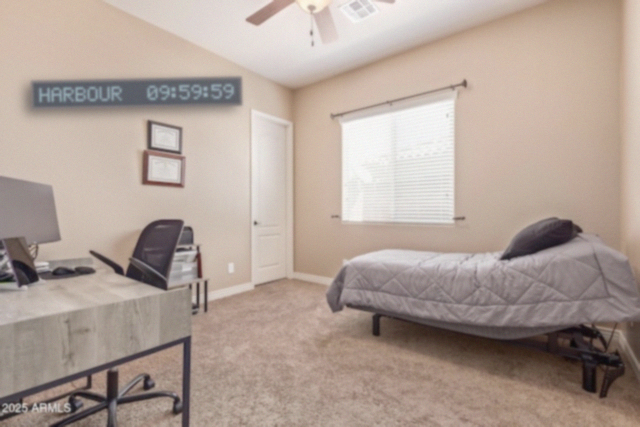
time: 9:59:59
